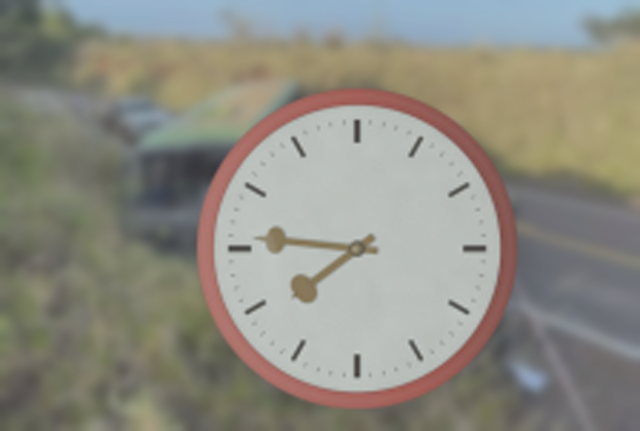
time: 7:46
